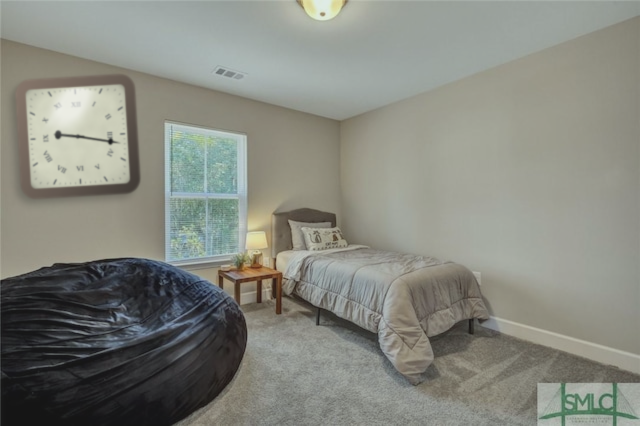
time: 9:17
